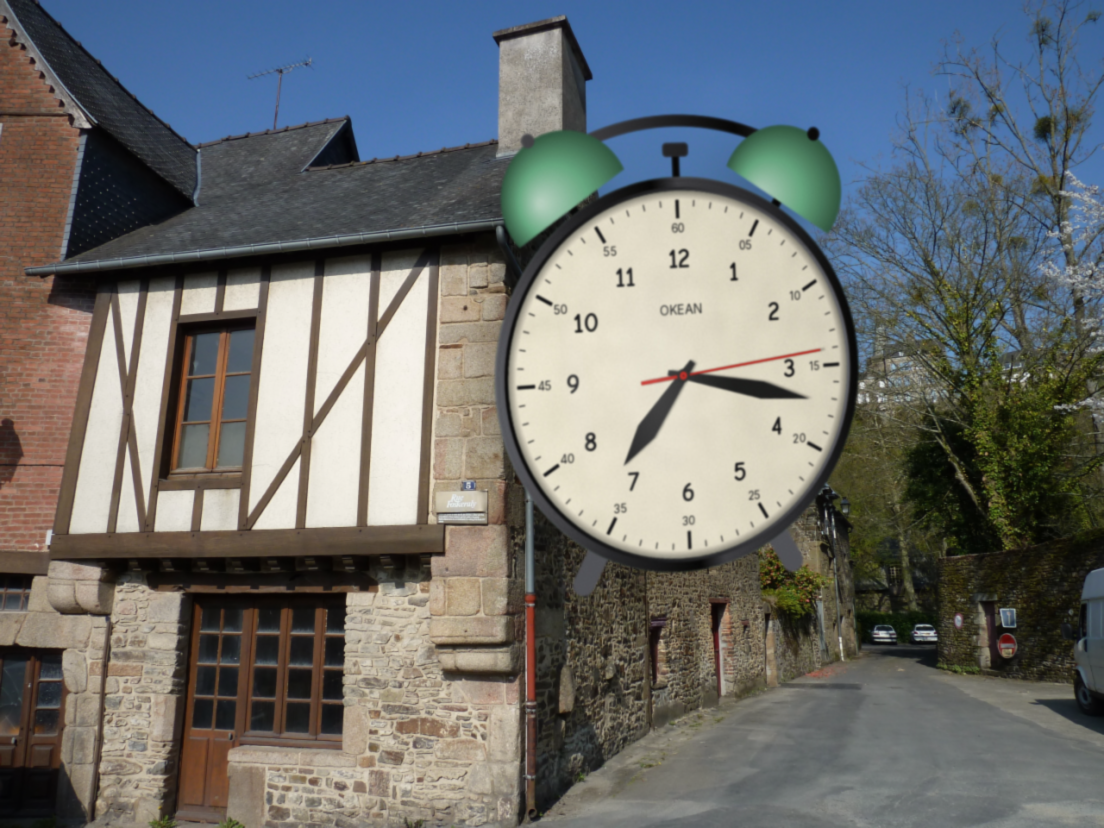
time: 7:17:14
